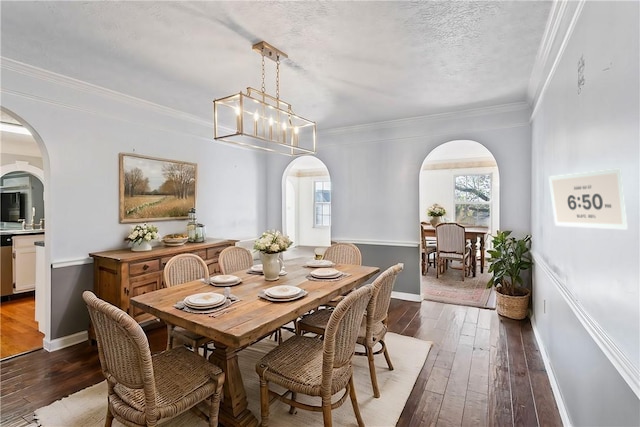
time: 6:50
